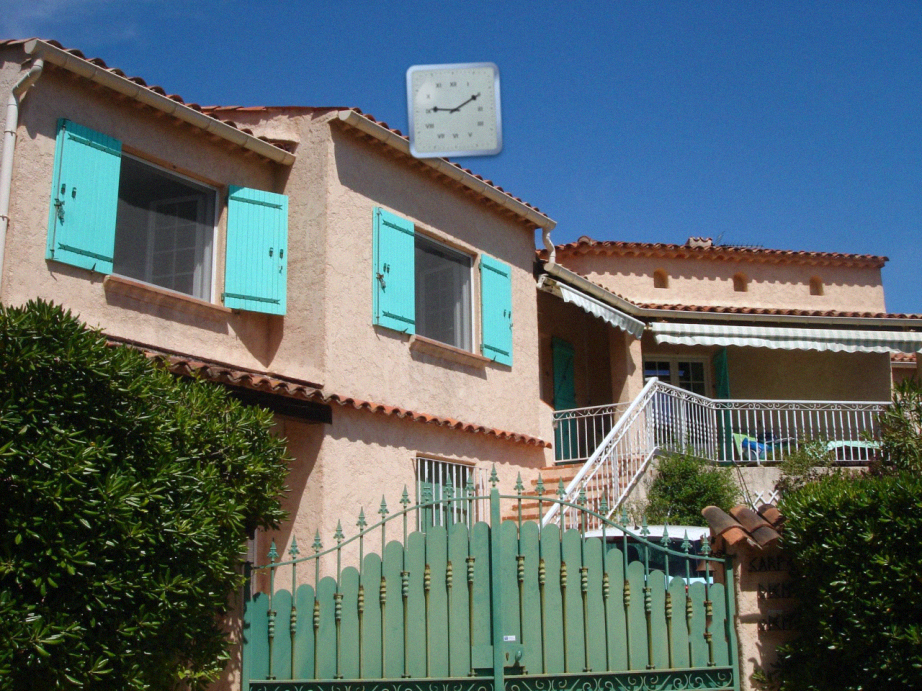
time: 9:10
